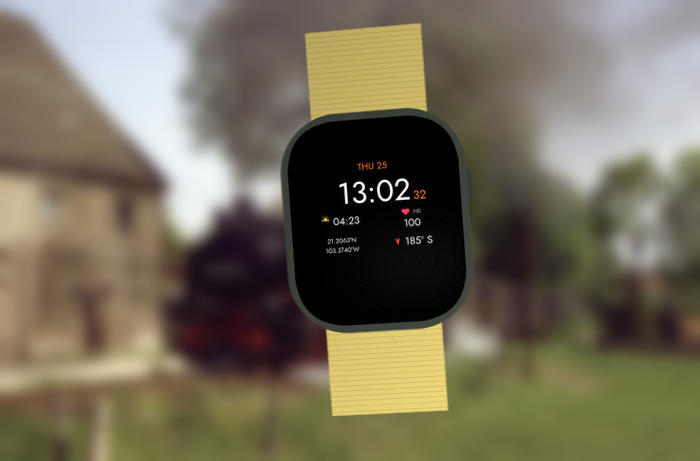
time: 13:02:32
